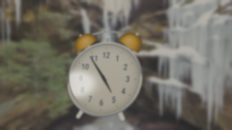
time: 4:54
